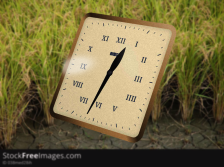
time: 12:32
